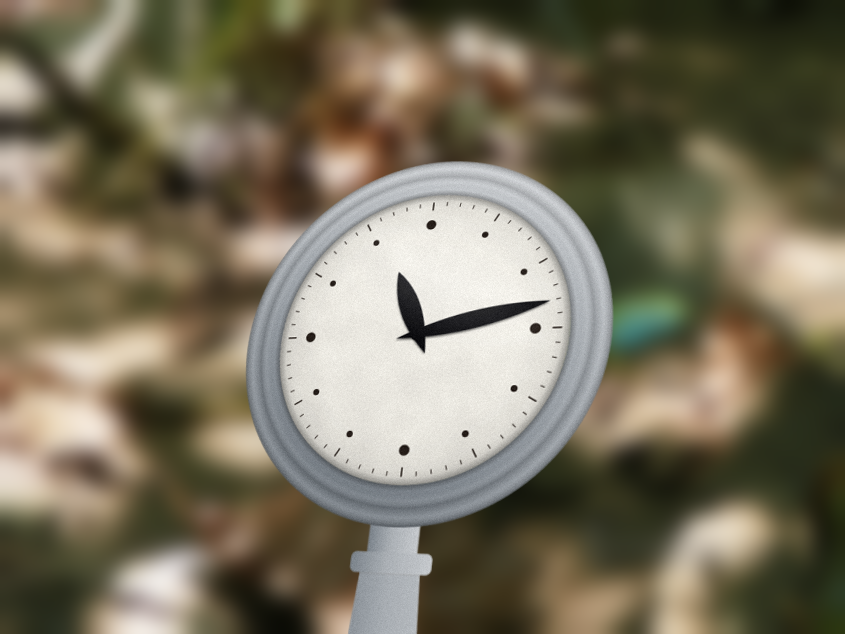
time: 11:13
